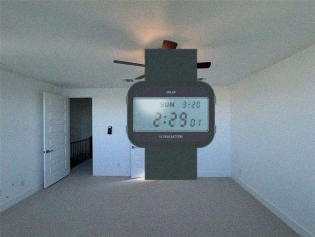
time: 2:29:01
